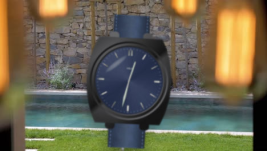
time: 12:32
